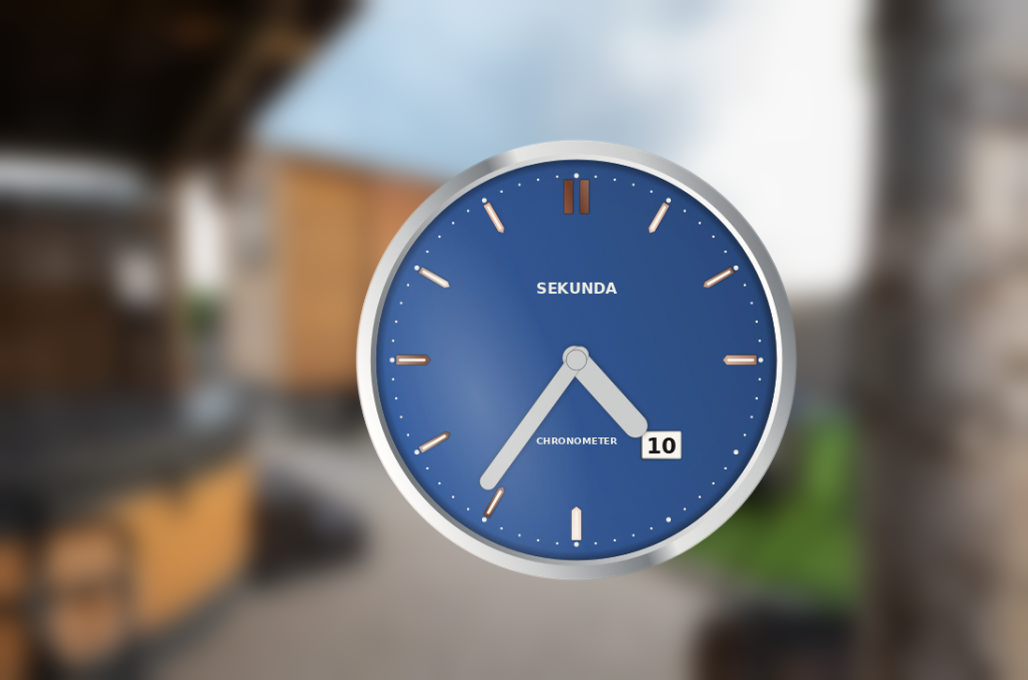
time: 4:36
